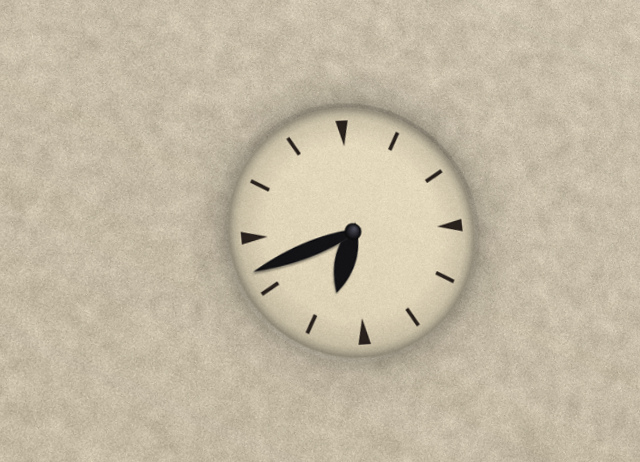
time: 6:42
